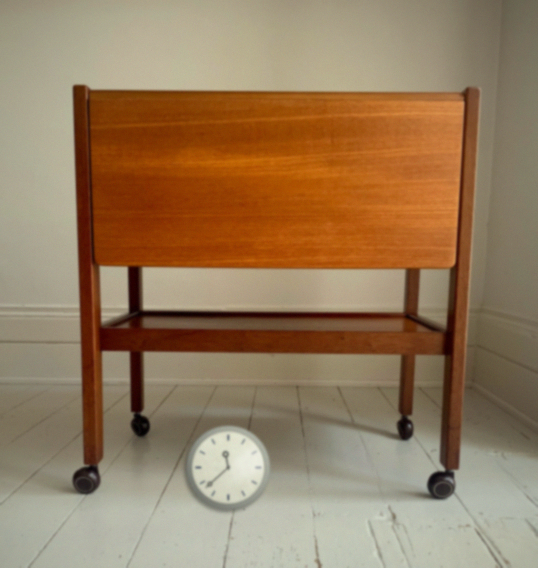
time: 11:38
